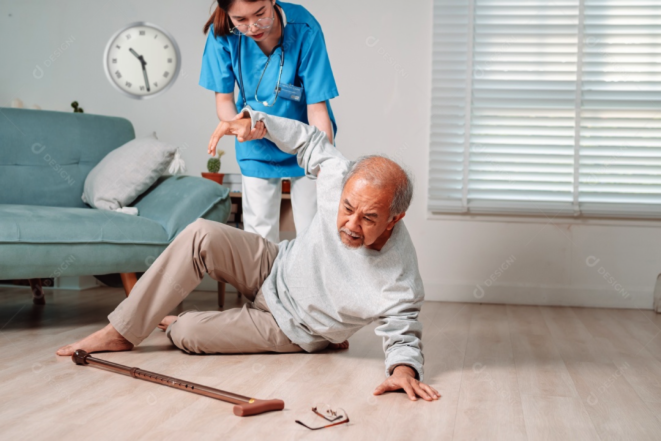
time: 10:28
